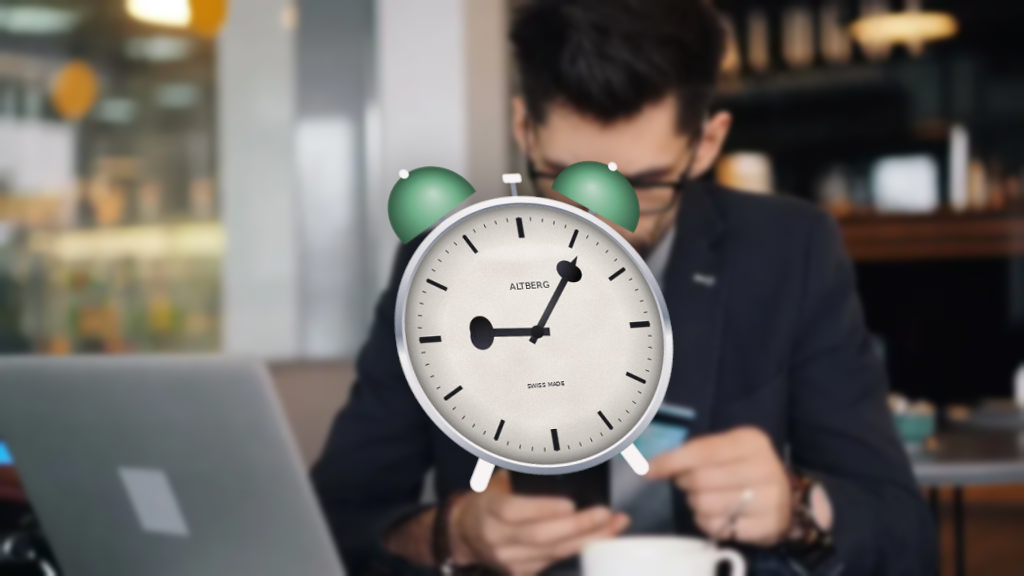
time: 9:06
